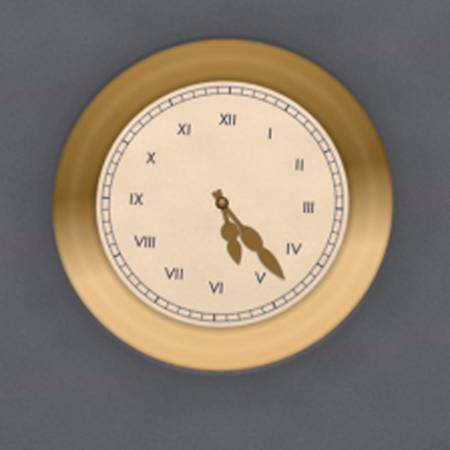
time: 5:23
